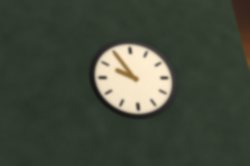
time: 9:55
